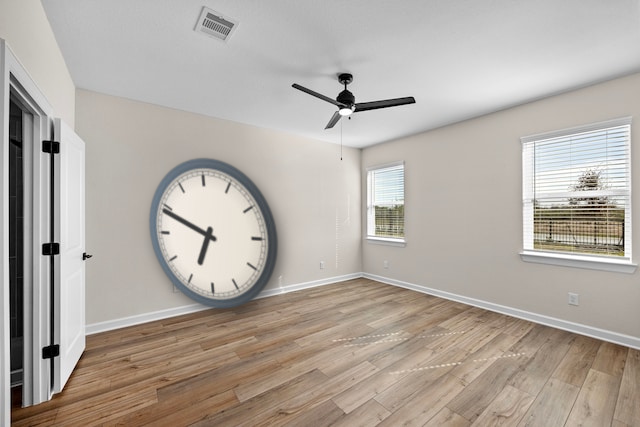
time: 6:49
